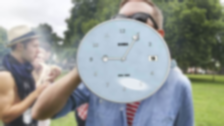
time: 9:05
